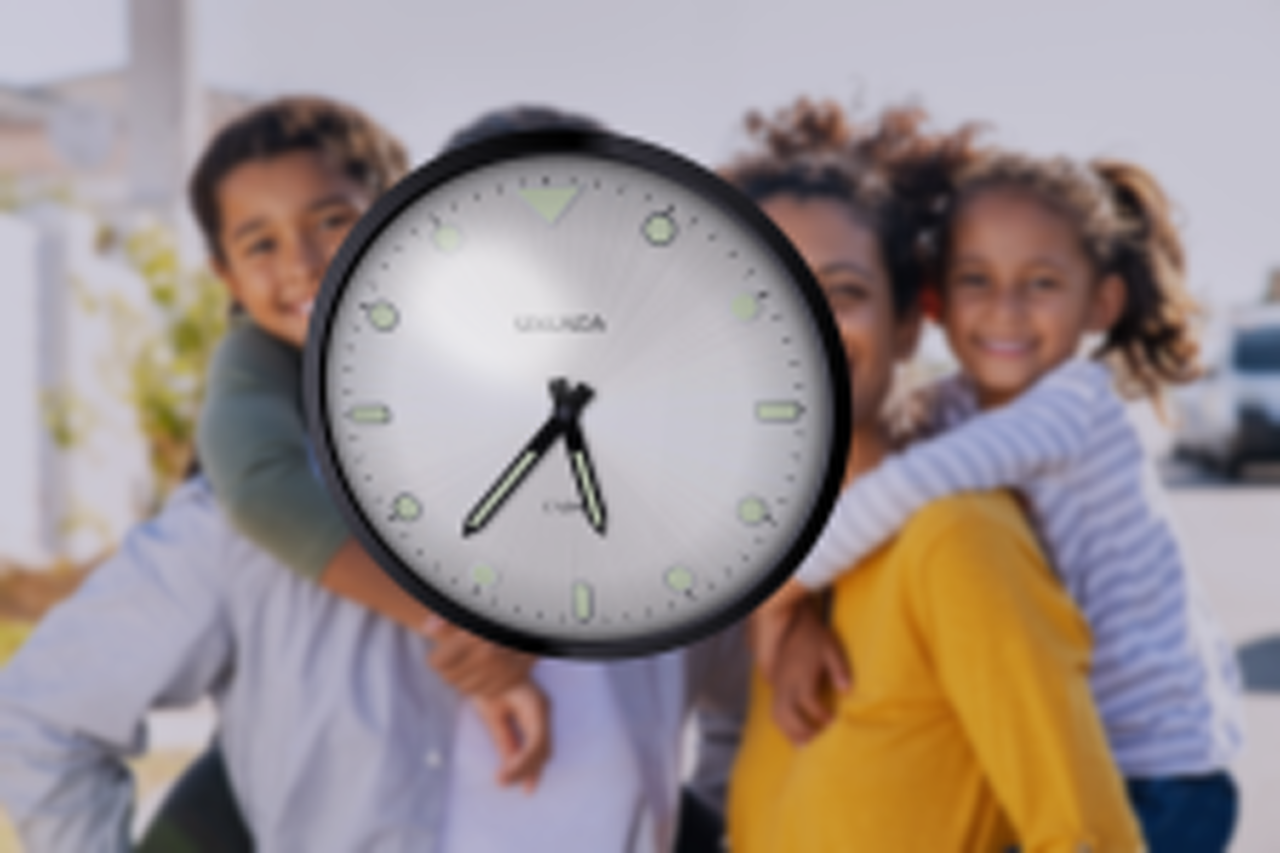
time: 5:37
